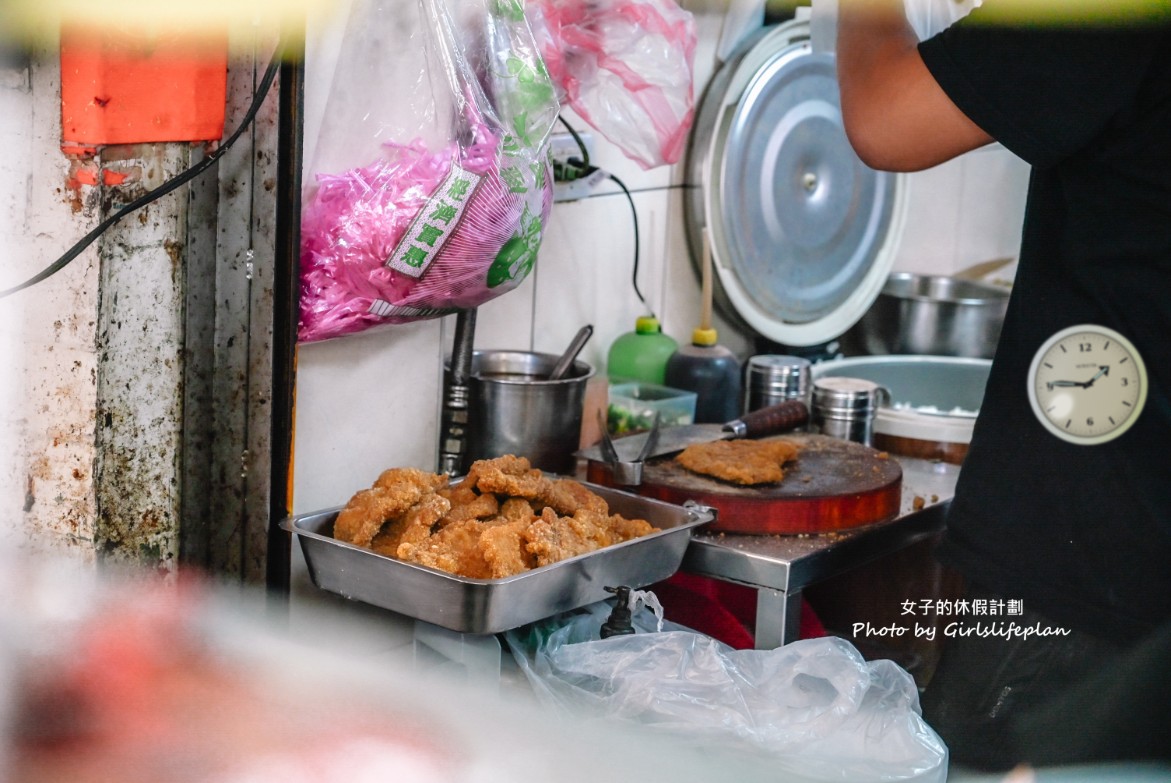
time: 1:46
